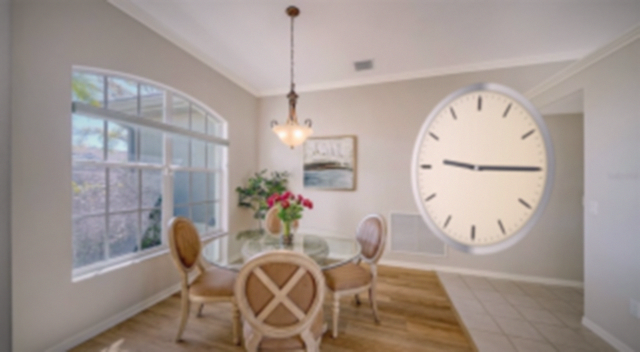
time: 9:15
